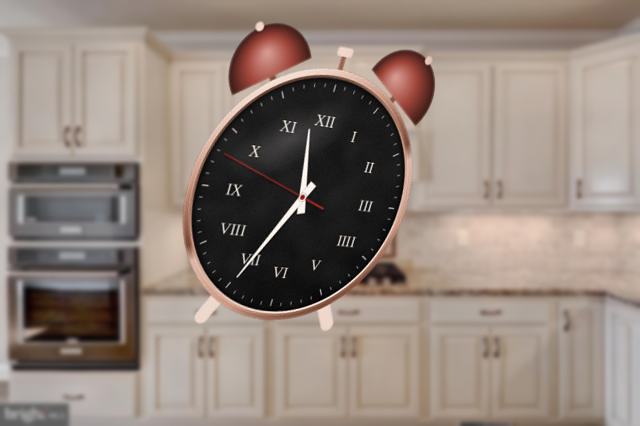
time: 11:34:48
